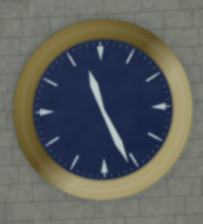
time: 11:26
